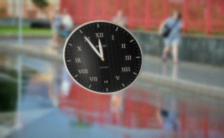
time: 11:55
